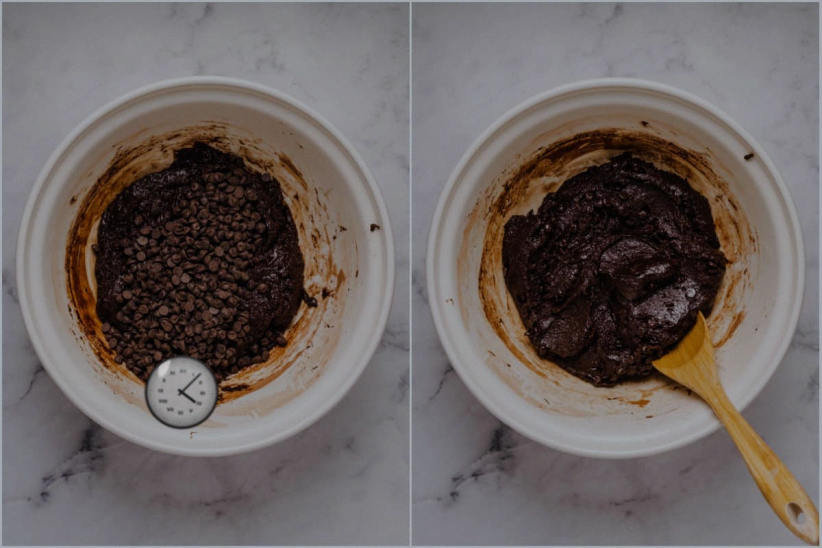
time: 4:07
